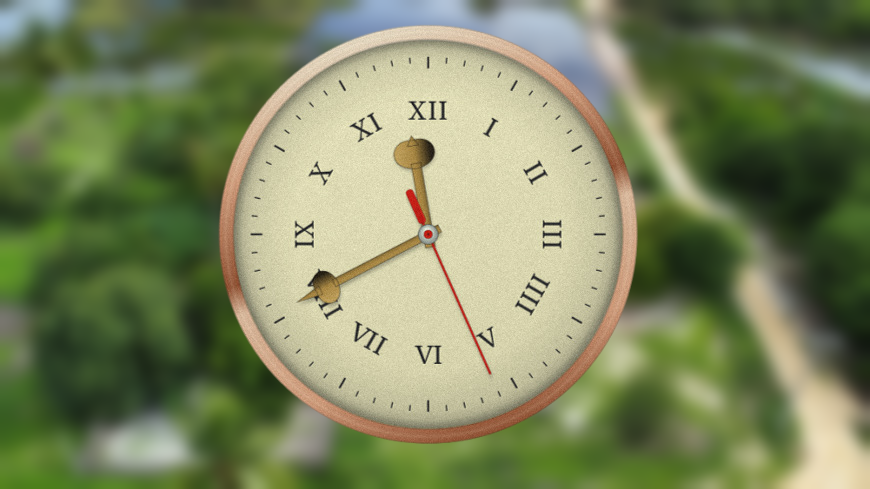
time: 11:40:26
